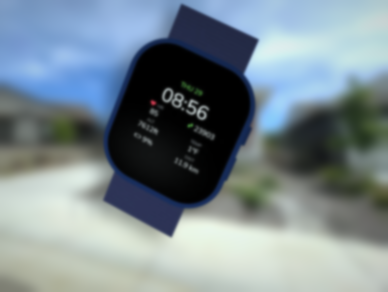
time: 8:56
